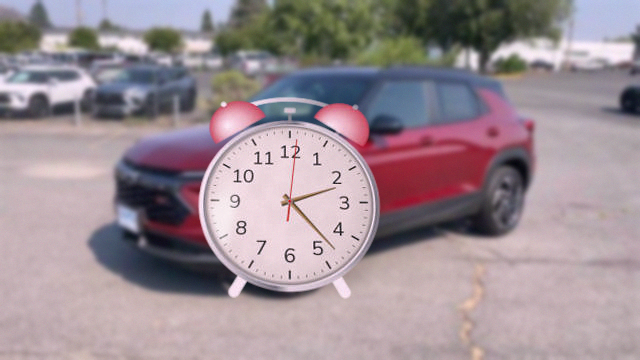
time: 2:23:01
